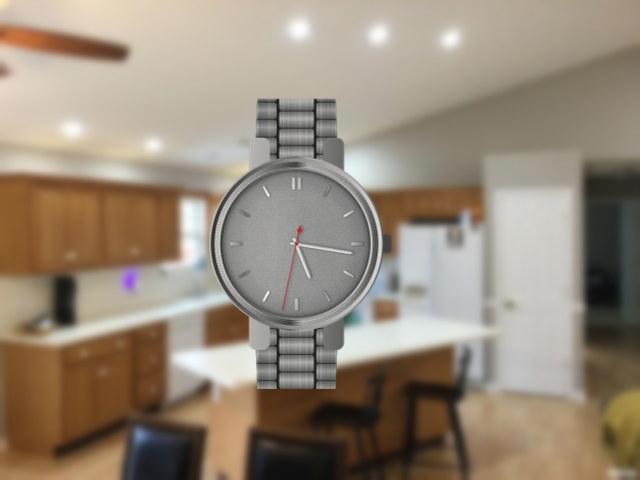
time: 5:16:32
